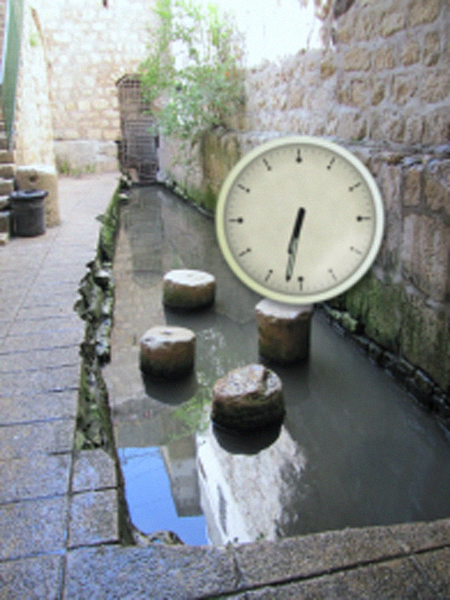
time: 6:32
